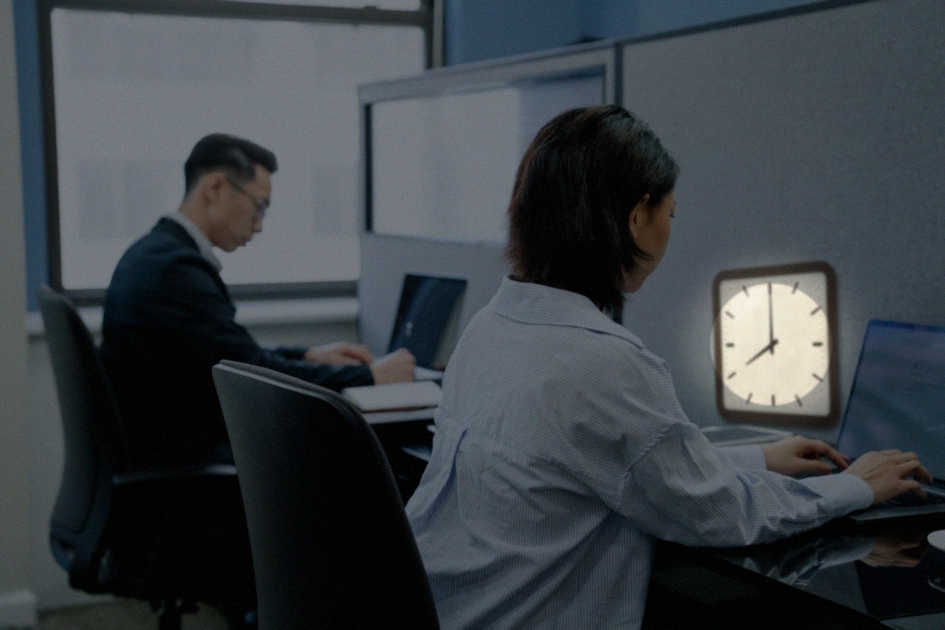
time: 8:00
